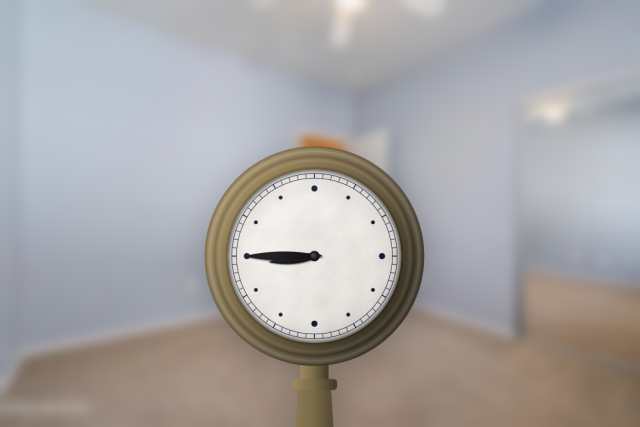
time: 8:45
